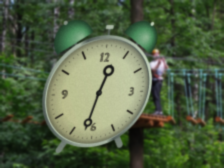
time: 12:32
